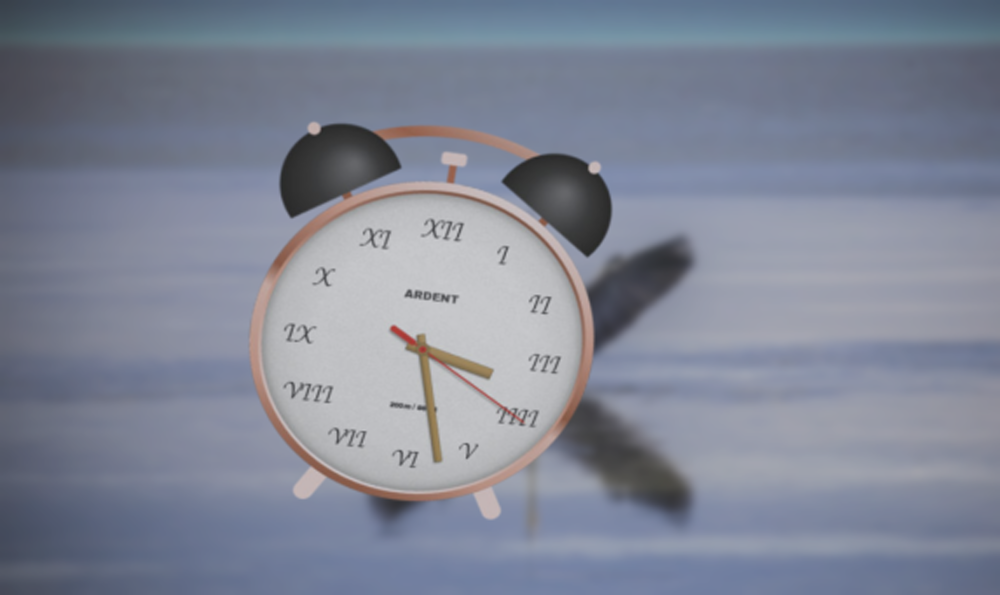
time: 3:27:20
